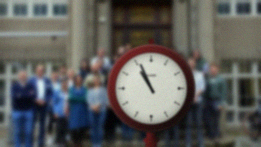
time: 10:56
